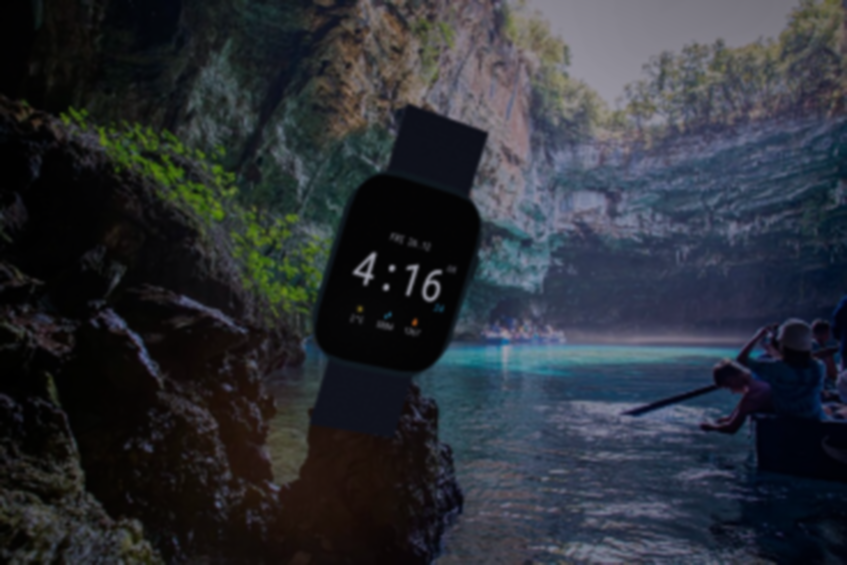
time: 4:16
